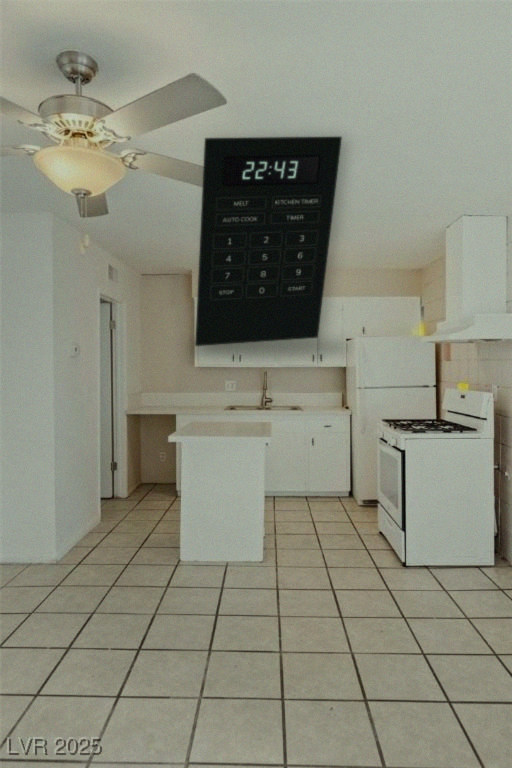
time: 22:43
